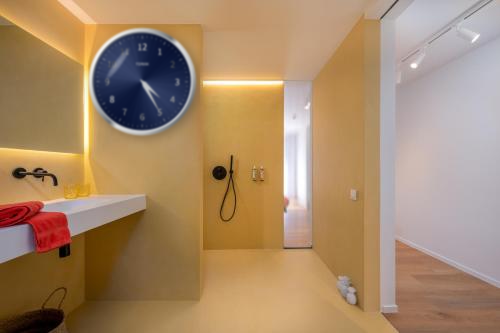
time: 4:25
